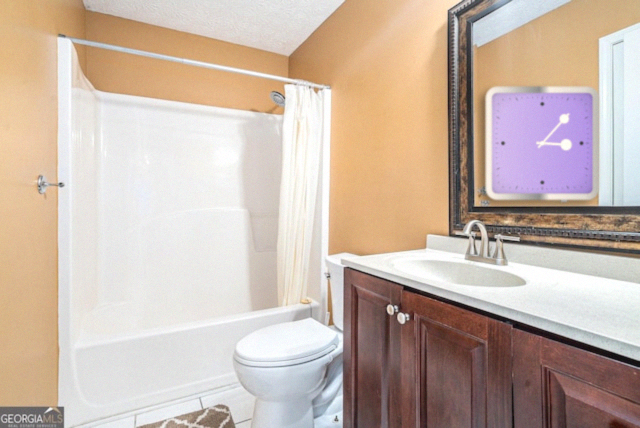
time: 3:07
